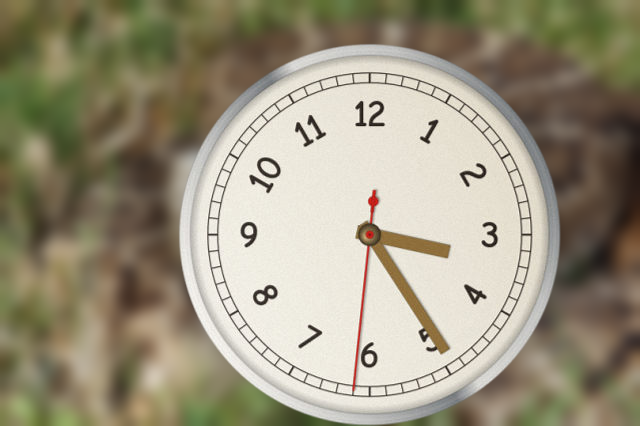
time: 3:24:31
